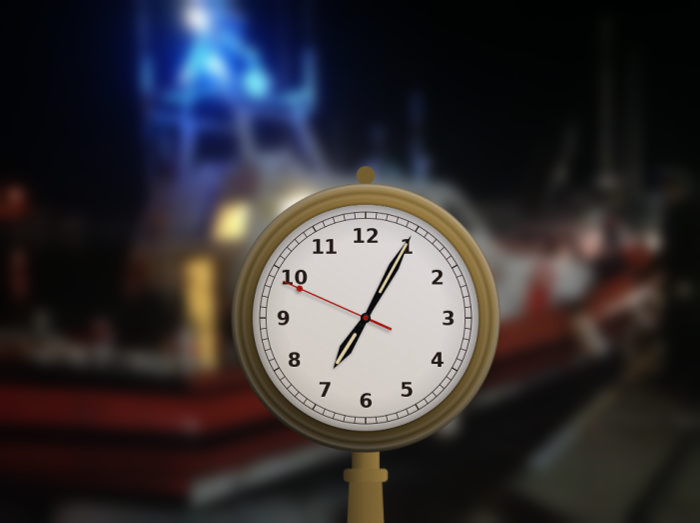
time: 7:04:49
